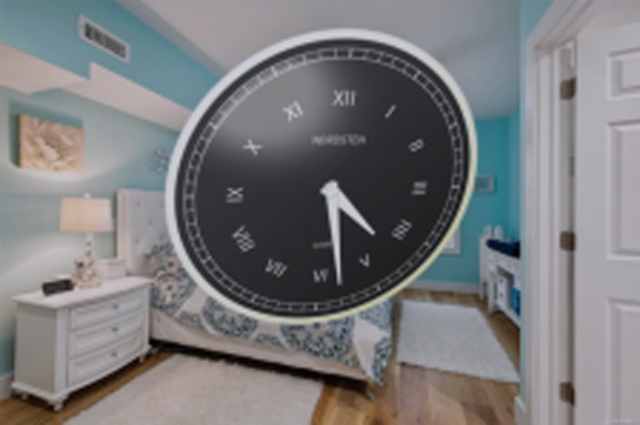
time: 4:28
